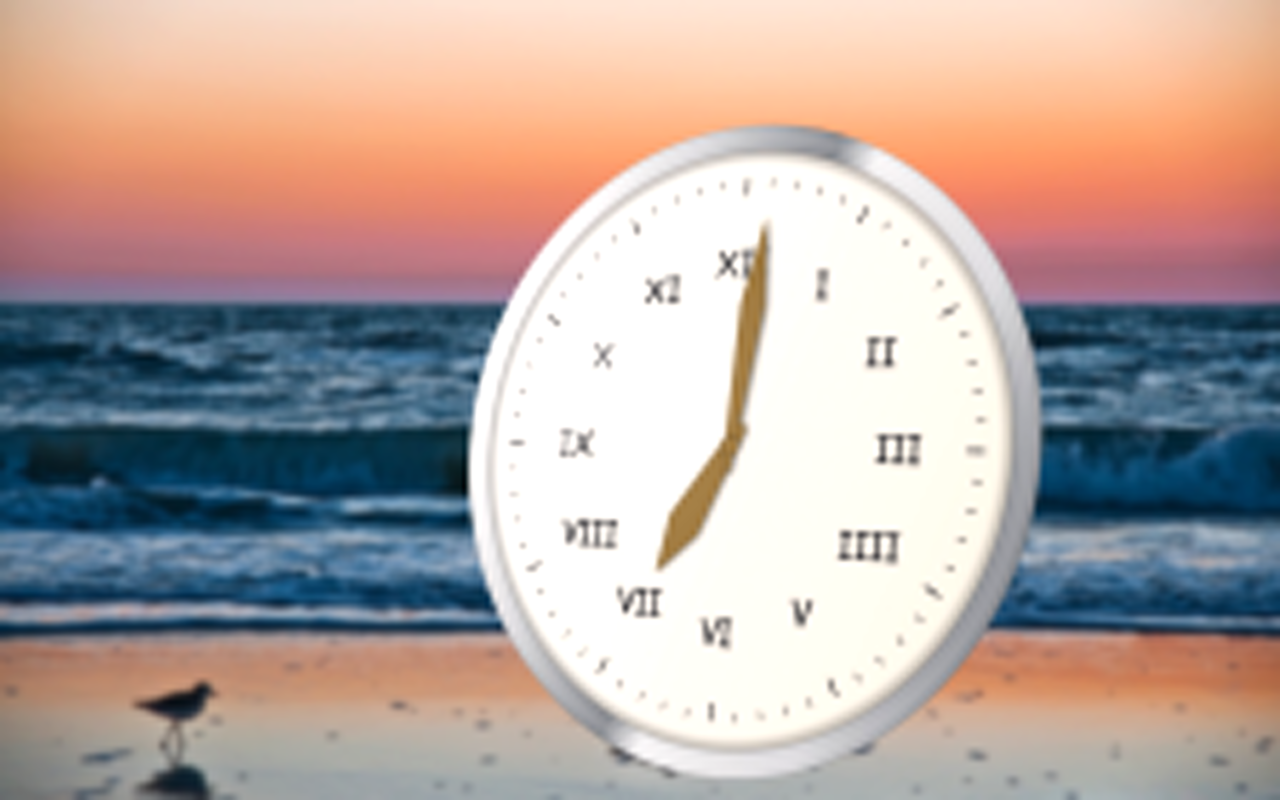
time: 7:01
